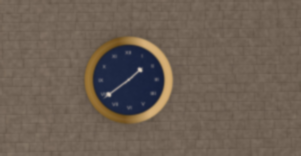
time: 1:39
